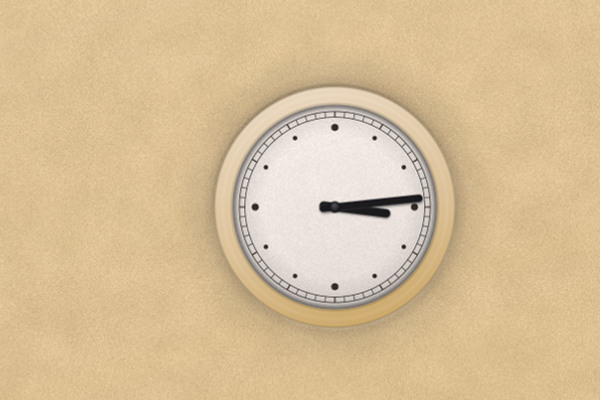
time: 3:14
